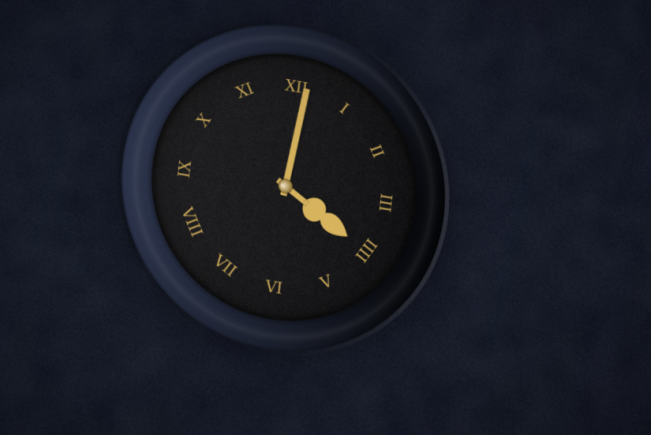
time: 4:01
